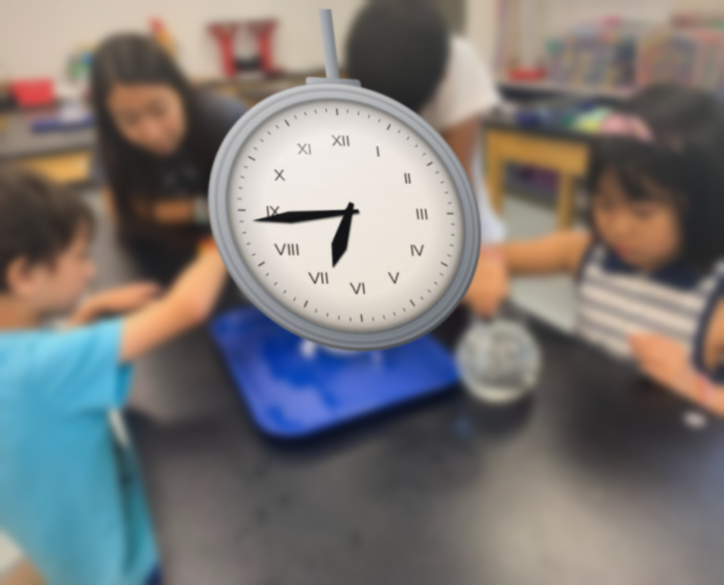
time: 6:44
